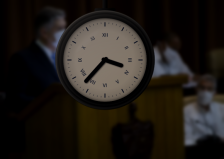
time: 3:37
